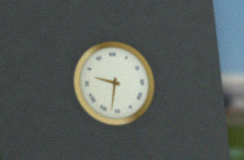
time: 9:32
